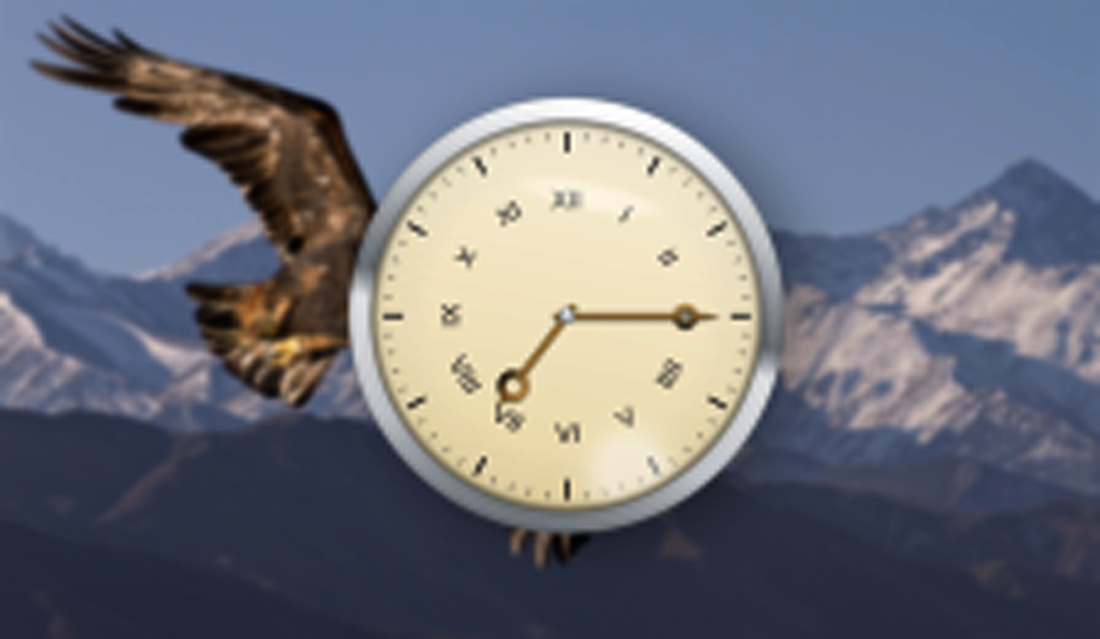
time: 7:15
